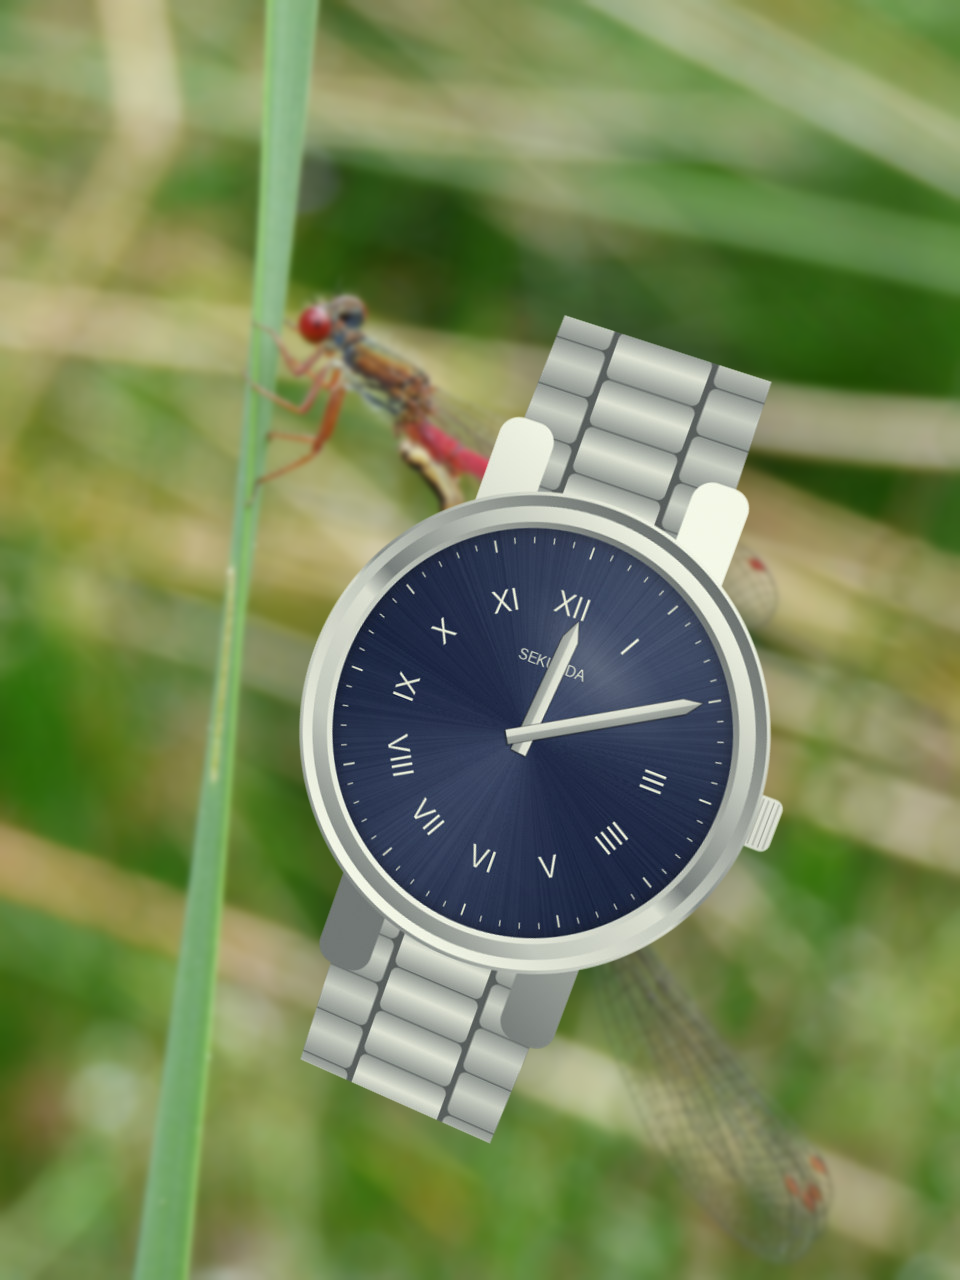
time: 12:10
